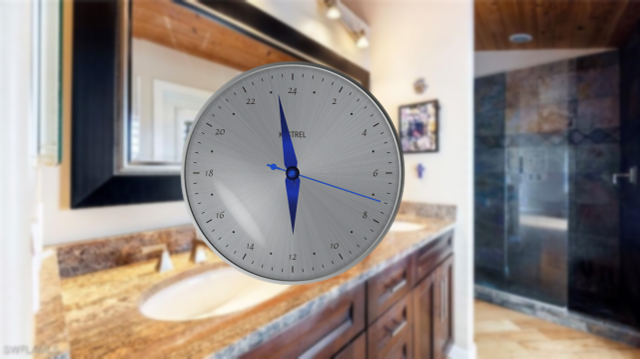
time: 11:58:18
